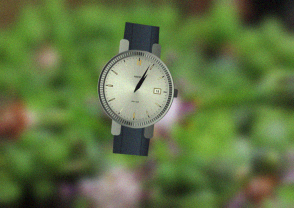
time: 1:04
